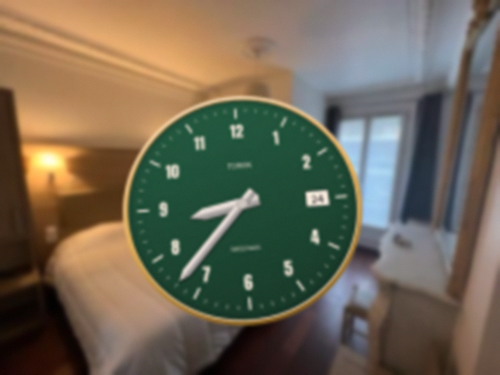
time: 8:37
